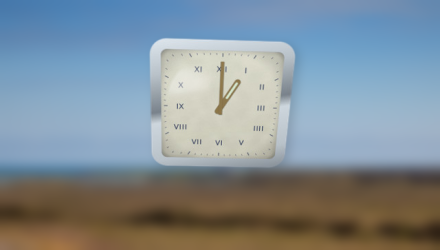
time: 1:00
